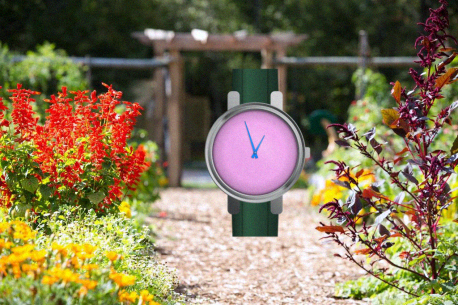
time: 12:57
